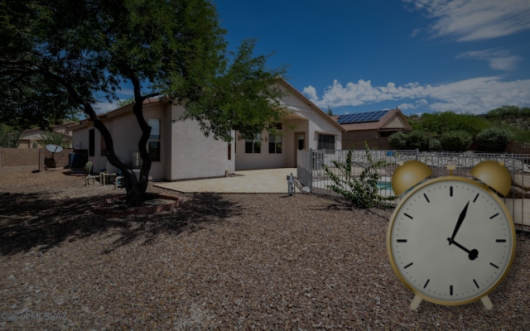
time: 4:04
